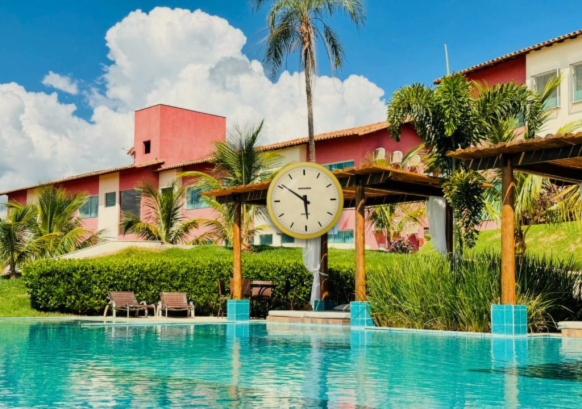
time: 5:51
